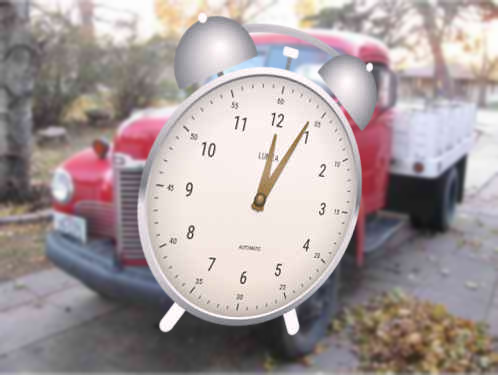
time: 12:04
